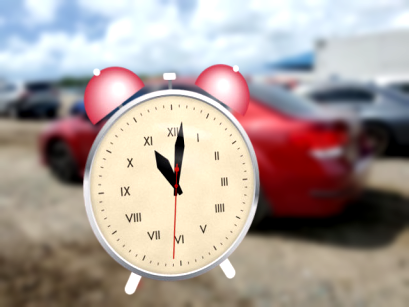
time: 11:01:31
